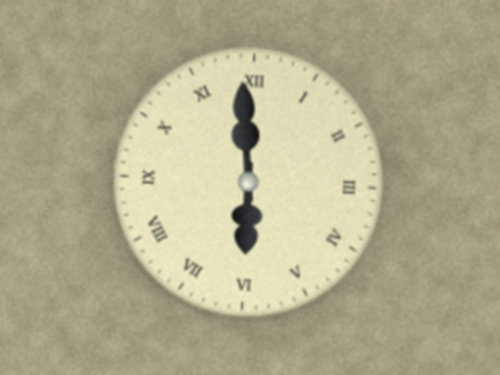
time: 5:59
